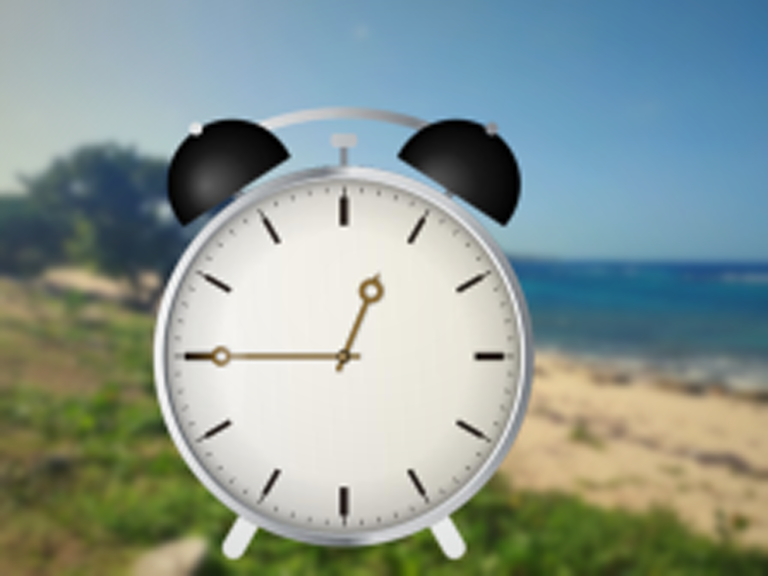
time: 12:45
